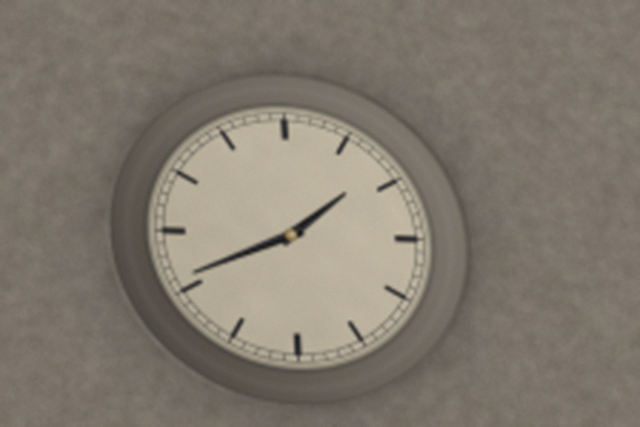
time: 1:41
